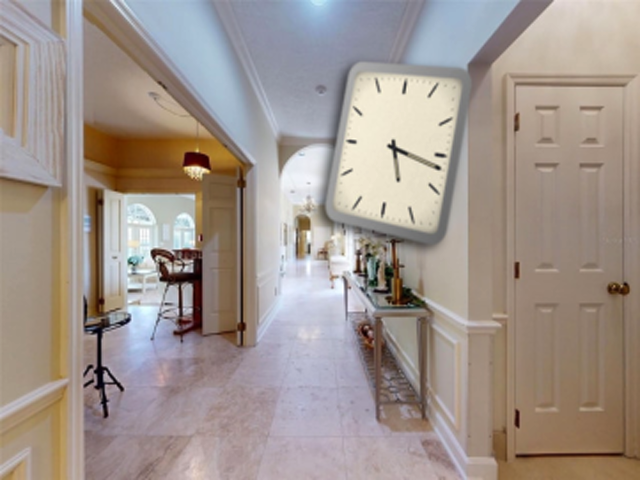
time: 5:17
